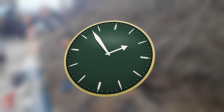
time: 1:53
